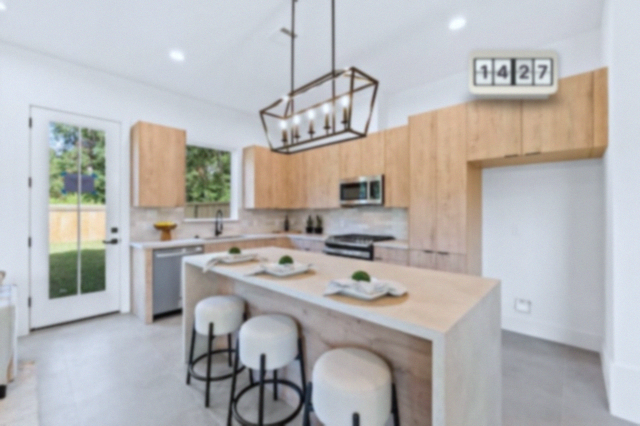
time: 14:27
